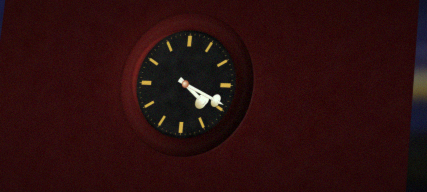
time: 4:19
